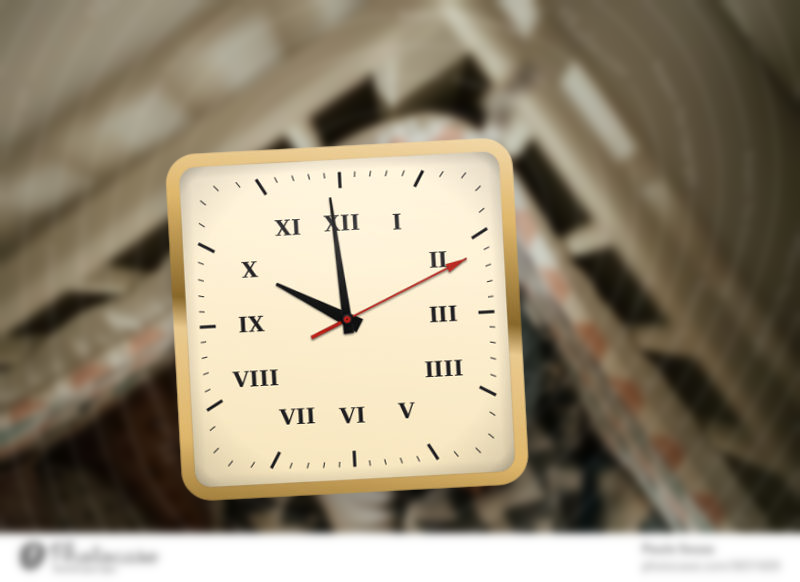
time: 9:59:11
